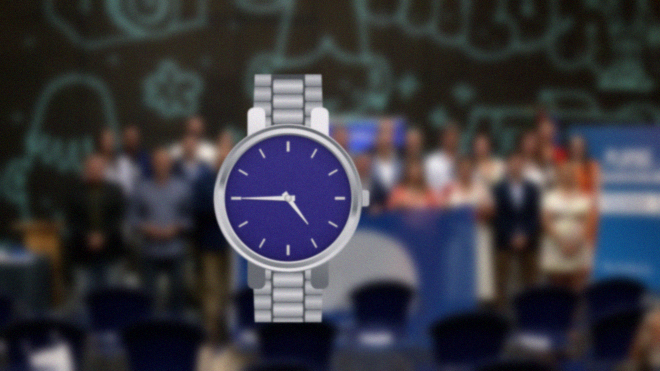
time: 4:45
